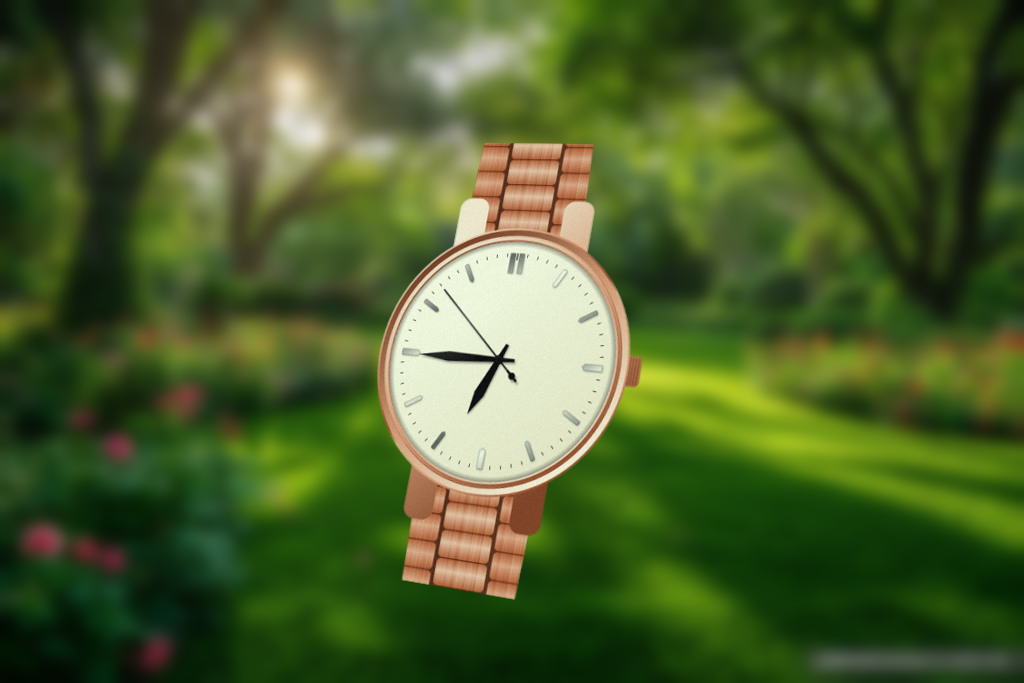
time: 6:44:52
